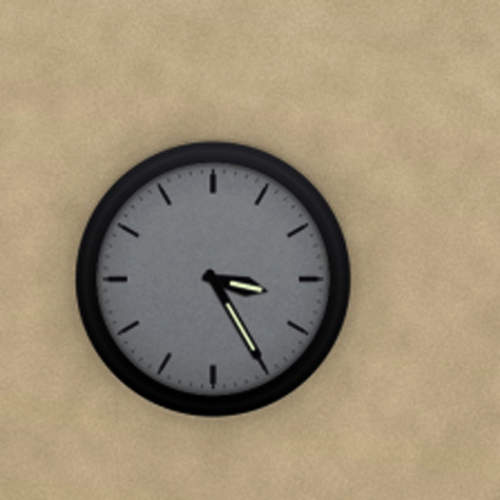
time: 3:25
